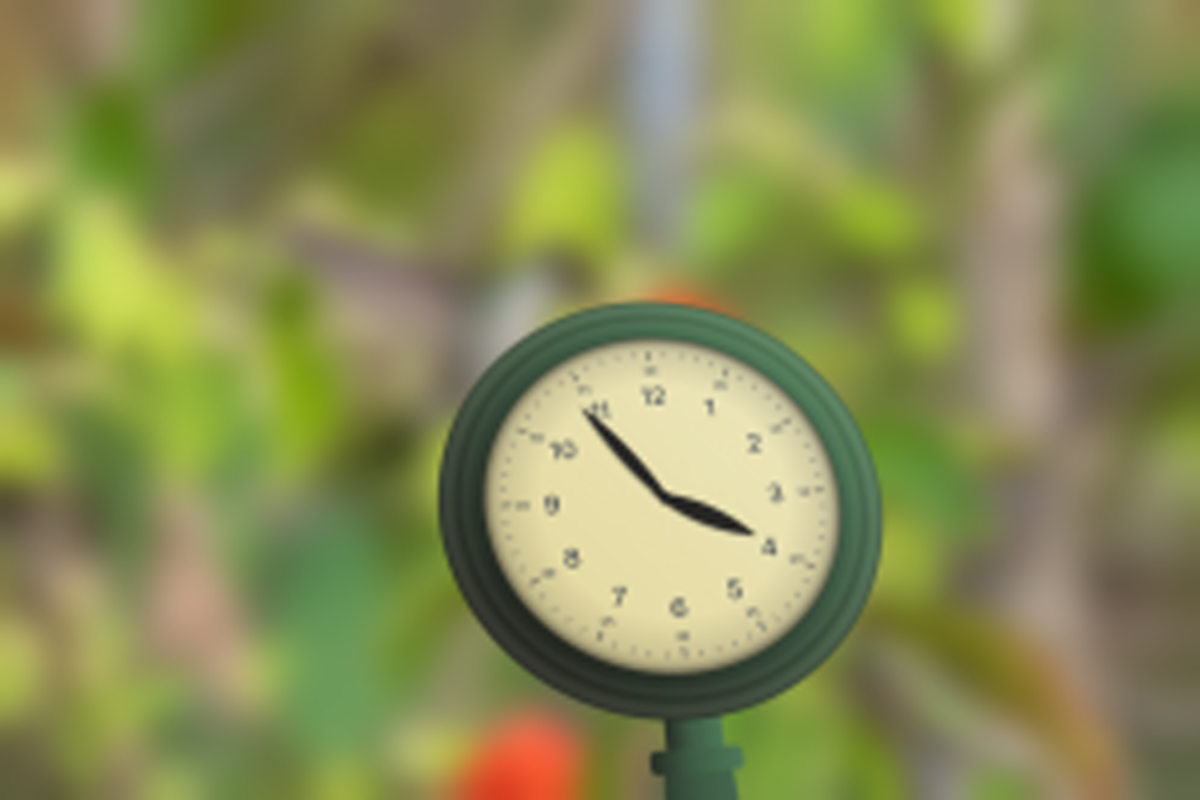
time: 3:54
